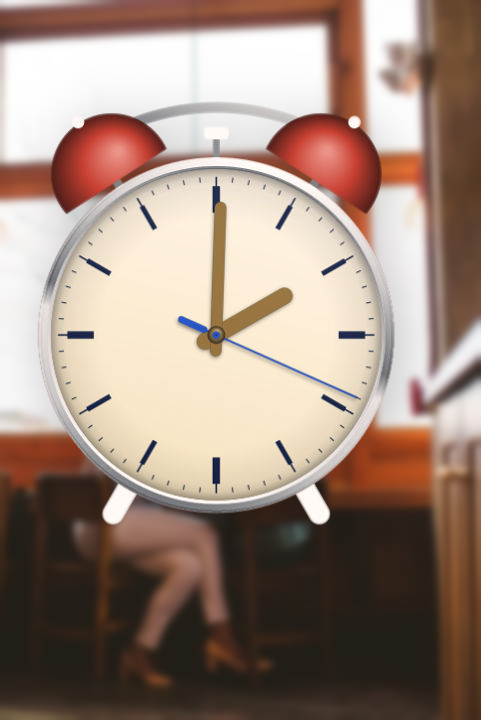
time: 2:00:19
